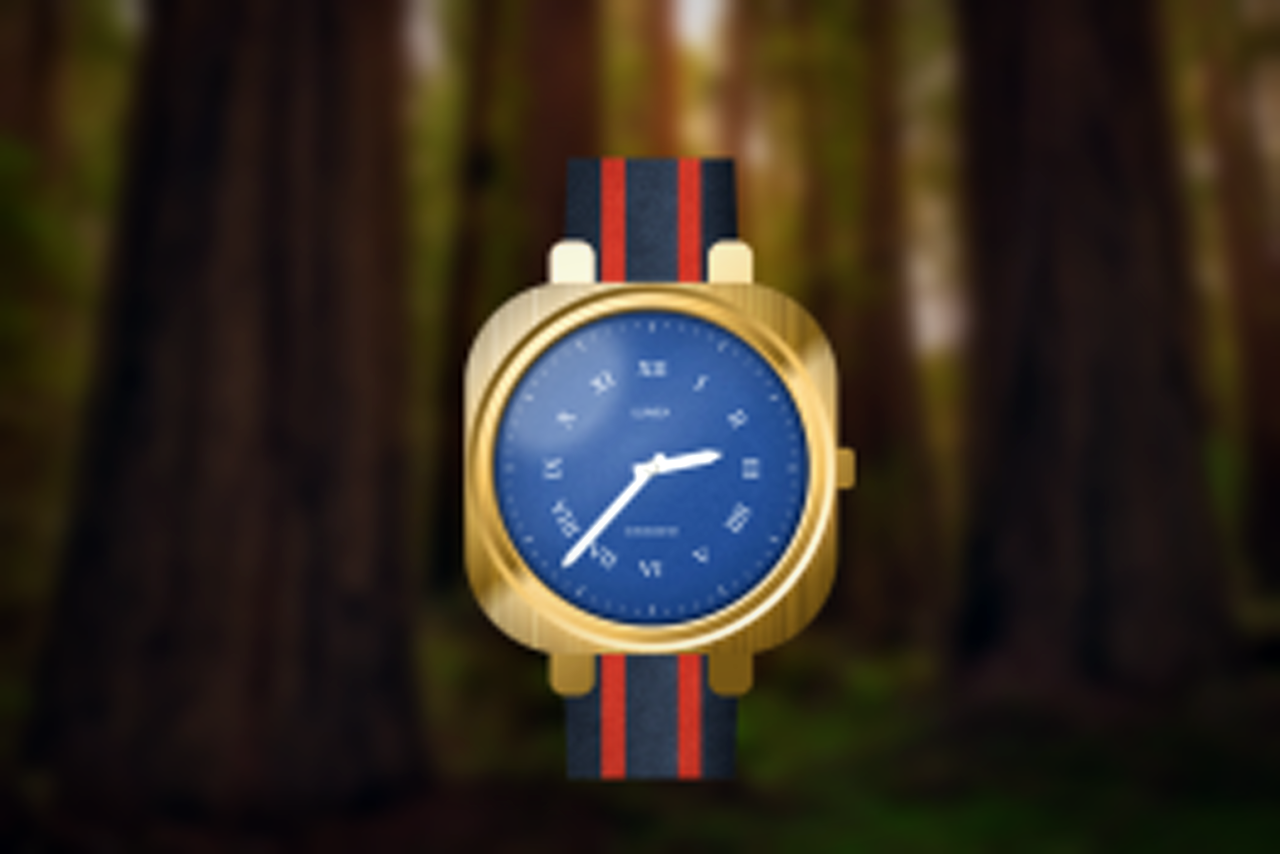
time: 2:37
